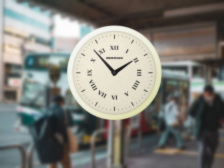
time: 1:53
